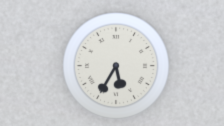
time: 5:35
